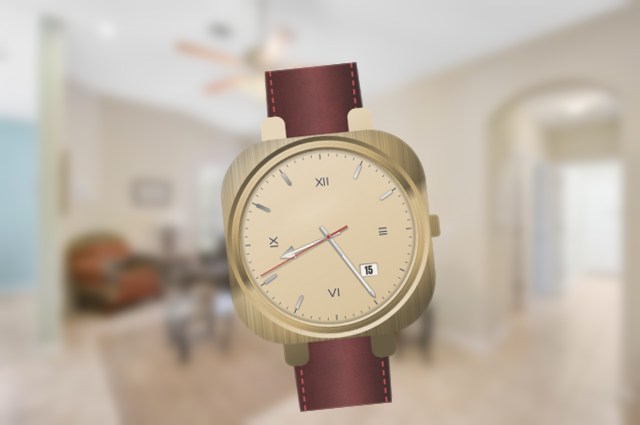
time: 8:24:41
